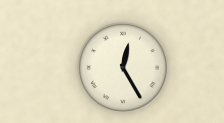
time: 12:25
